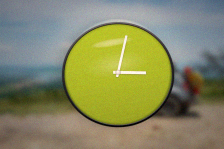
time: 3:02
